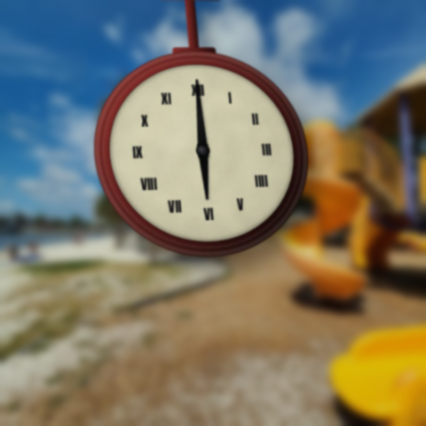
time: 6:00
